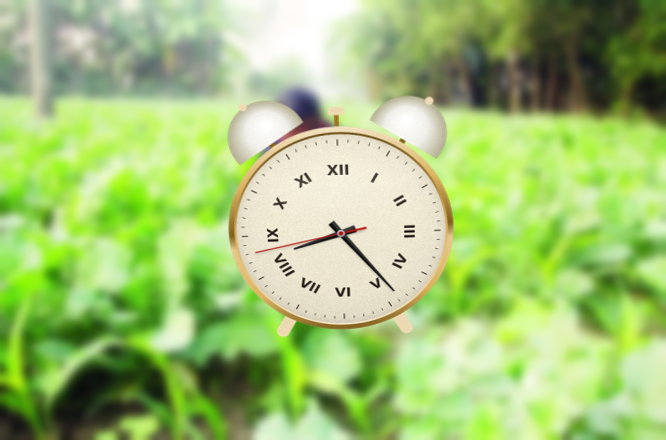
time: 8:23:43
